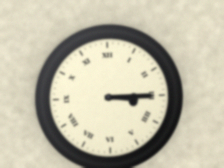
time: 3:15
